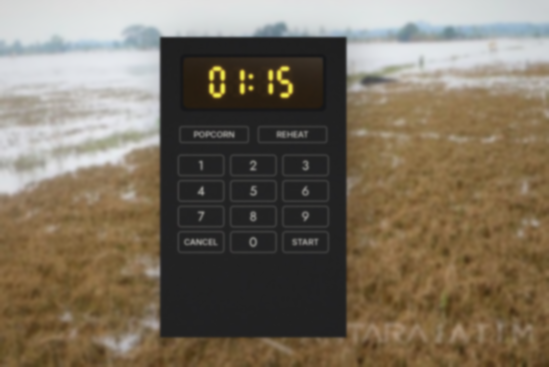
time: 1:15
